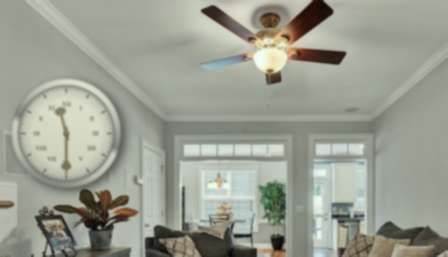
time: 11:30
